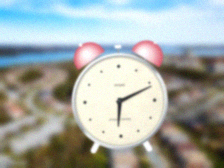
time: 6:11
